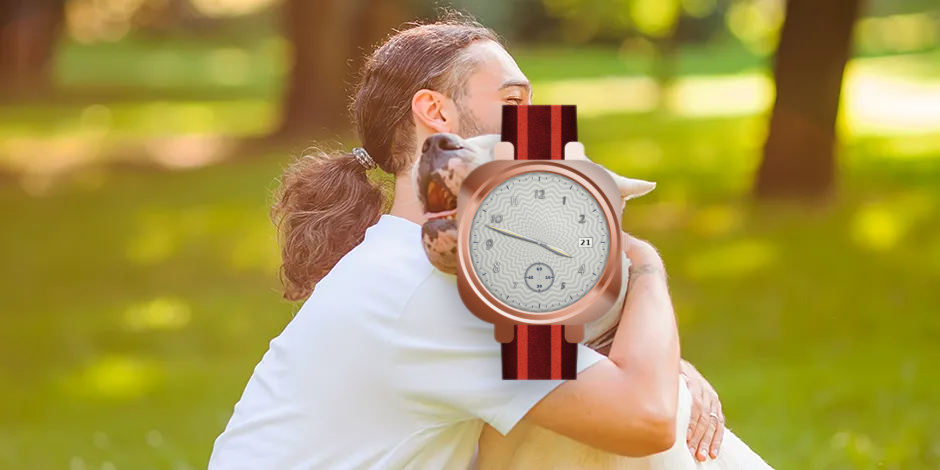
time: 3:48
